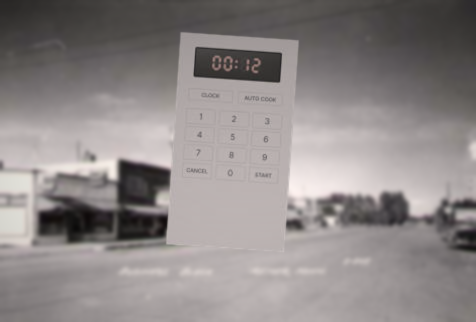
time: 0:12
